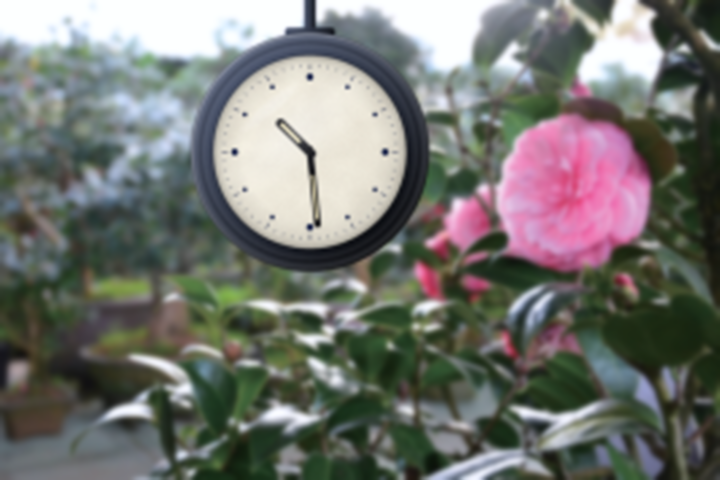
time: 10:29
